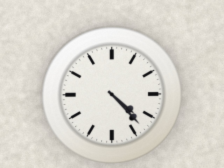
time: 4:23
